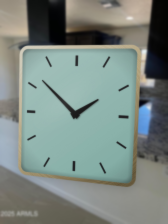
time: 1:52
